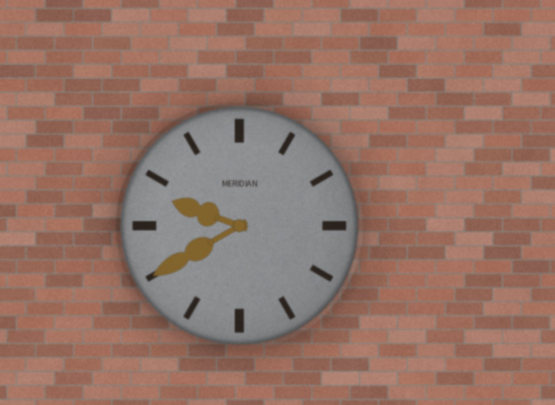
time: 9:40
